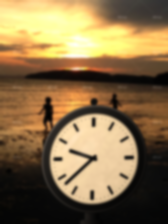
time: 9:38
